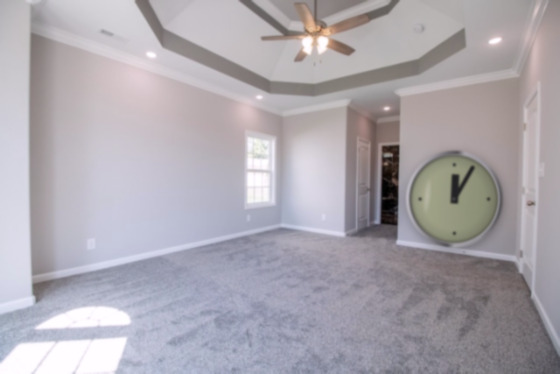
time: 12:05
